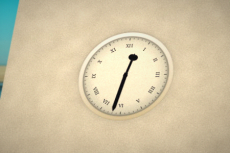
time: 12:32
